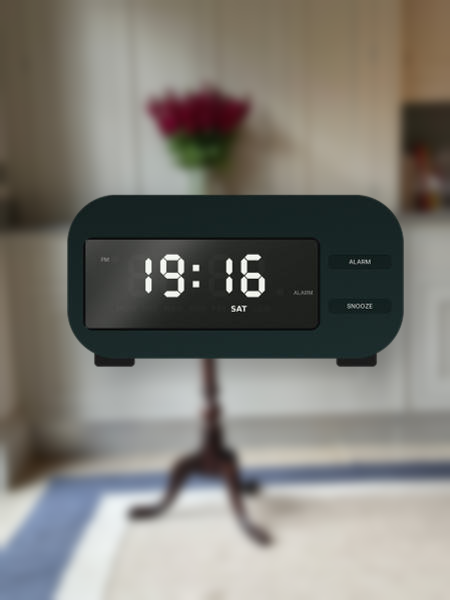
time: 19:16
